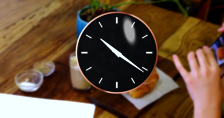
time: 10:21
